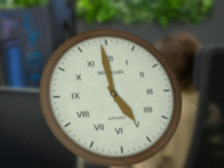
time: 4:59
